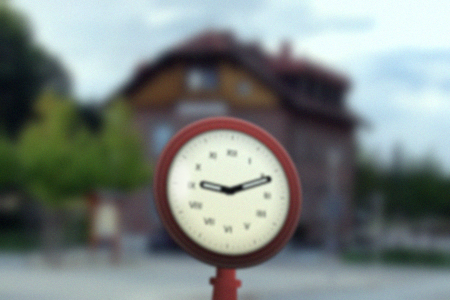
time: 9:11
